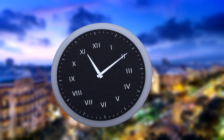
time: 11:10
